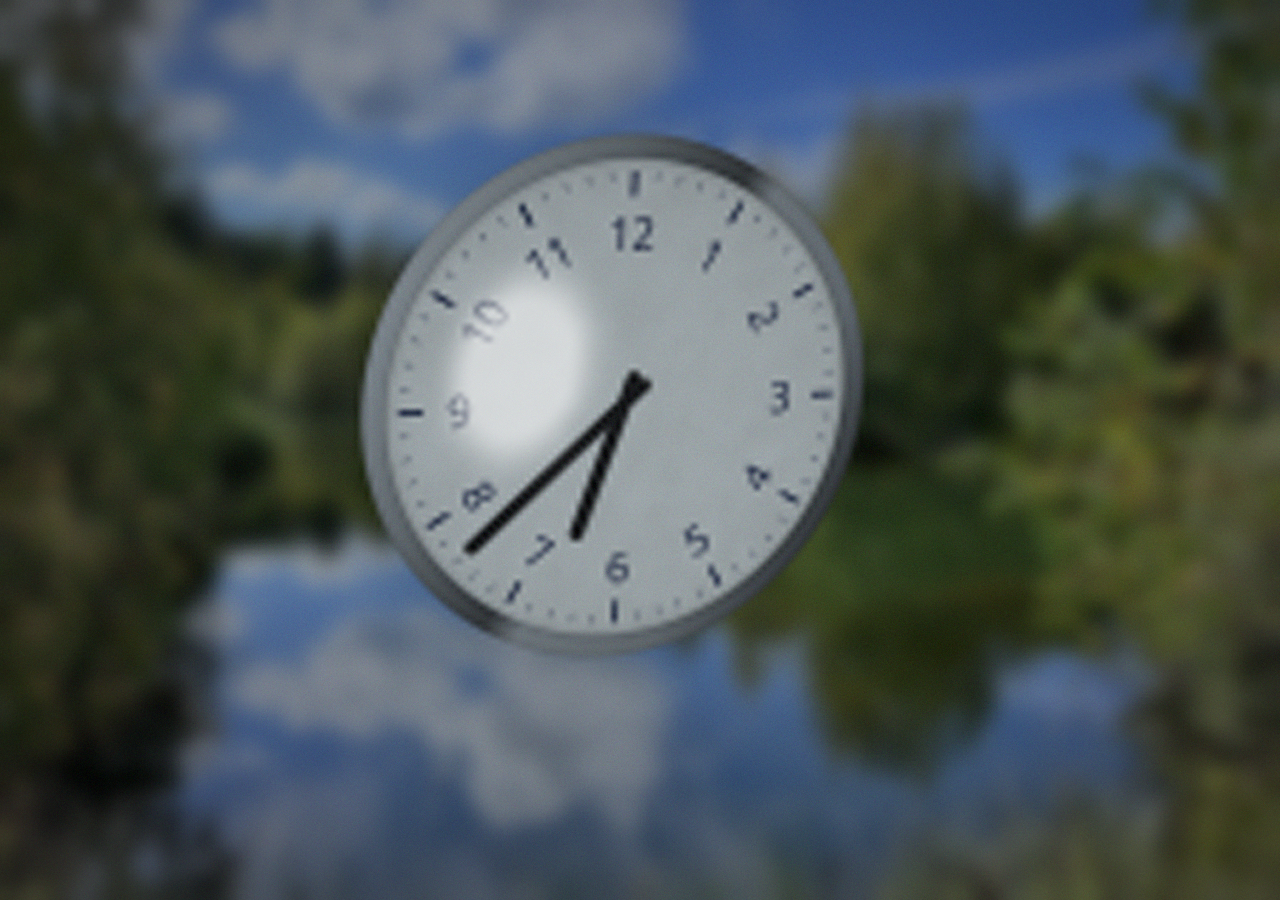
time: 6:38
